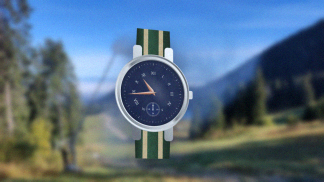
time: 10:44
